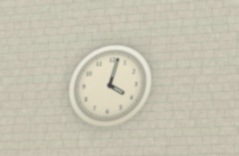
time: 4:02
